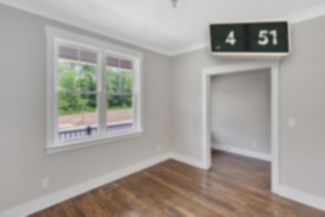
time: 4:51
